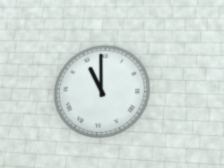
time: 10:59
